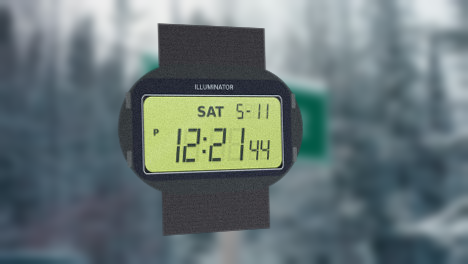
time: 12:21:44
